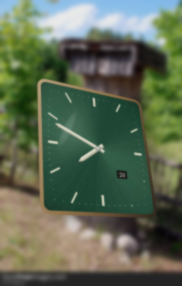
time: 7:49
